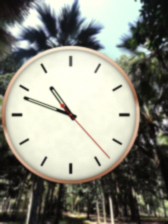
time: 10:48:23
